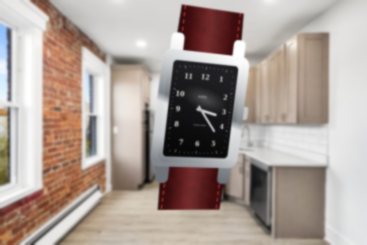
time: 3:23
